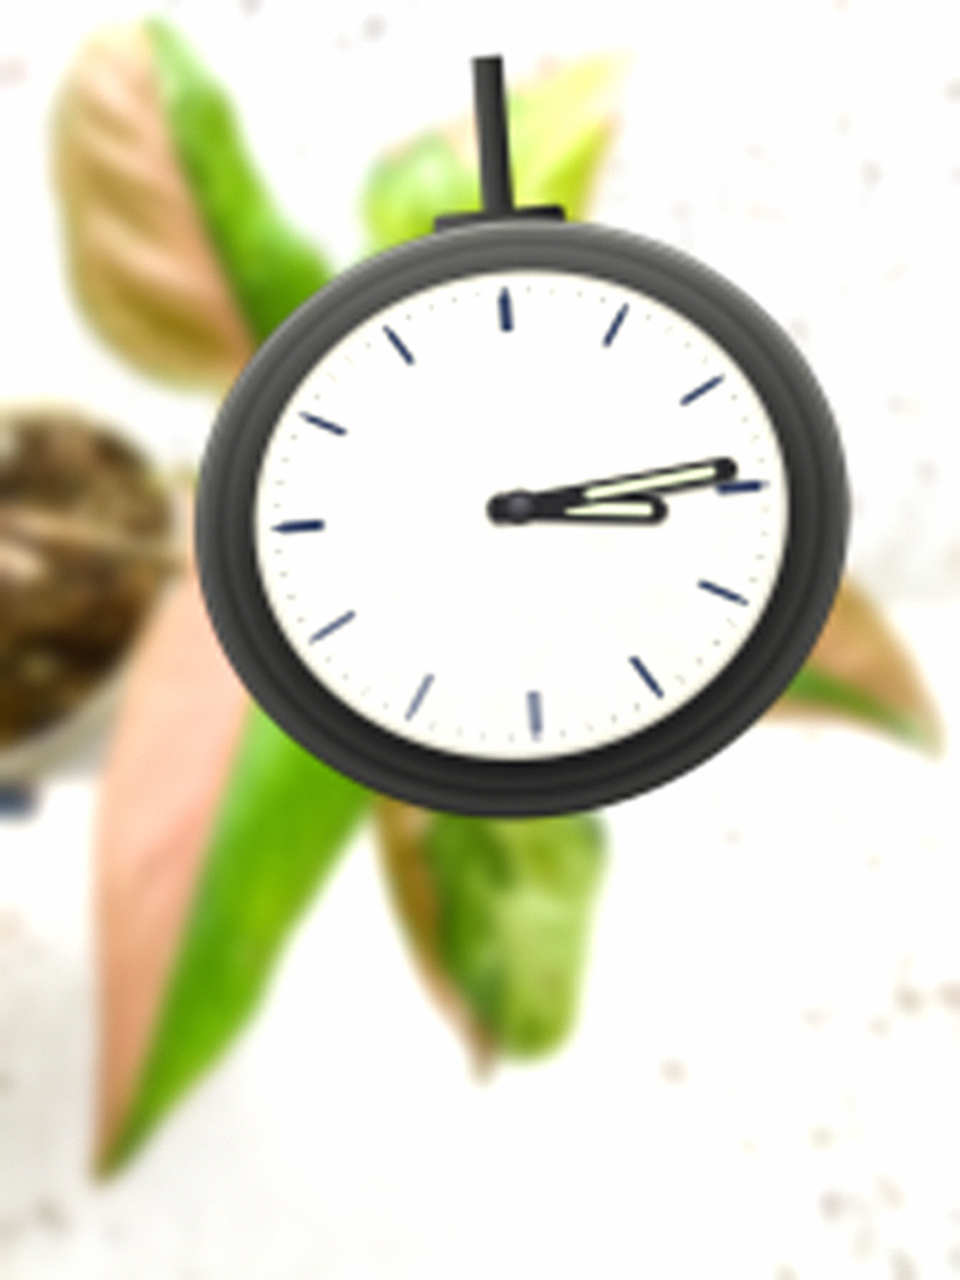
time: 3:14
